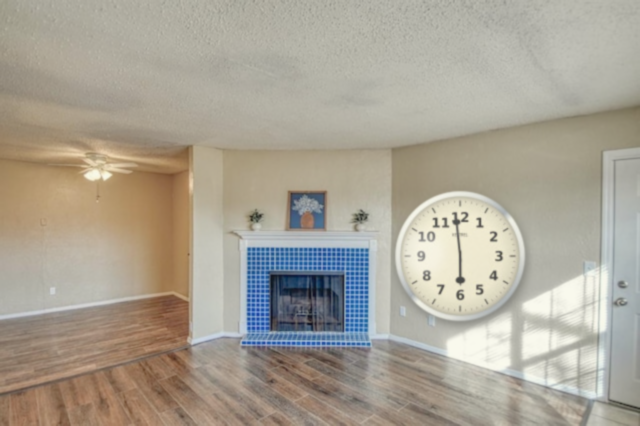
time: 5:59
